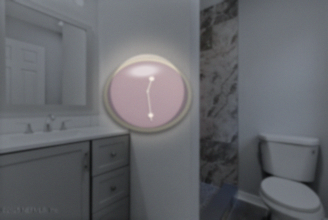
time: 12:29
